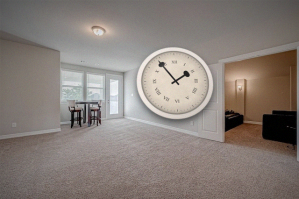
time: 1:54
